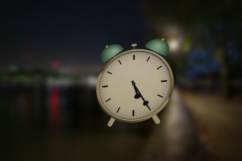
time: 5:25
